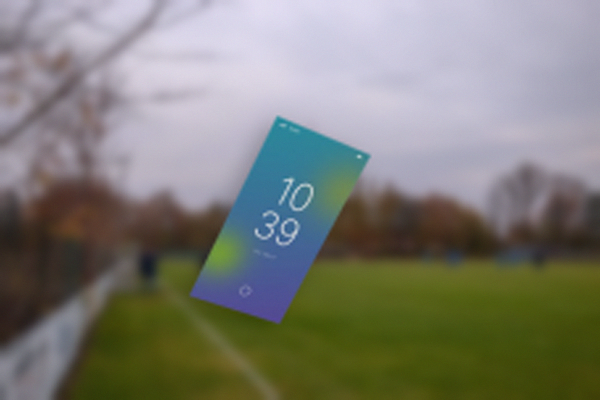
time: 10:39
